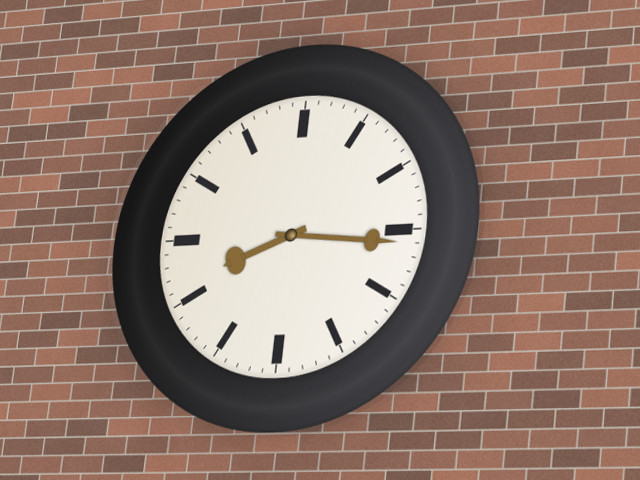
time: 8:16
